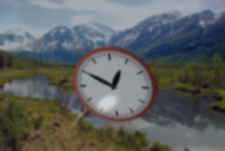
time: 12:50
